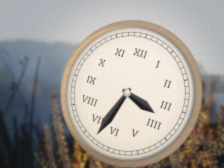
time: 3:33
